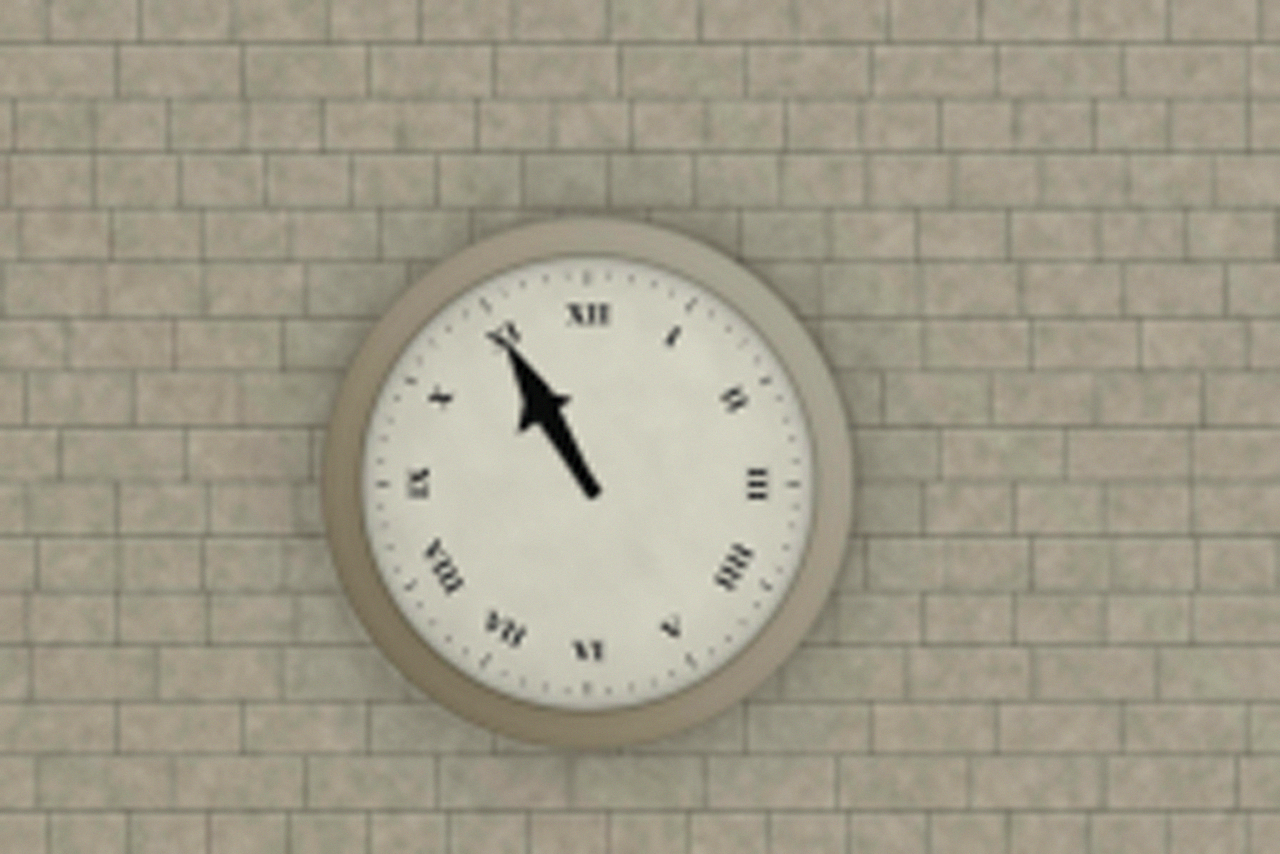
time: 10:55
